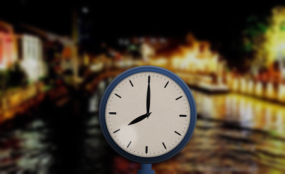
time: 8:00
